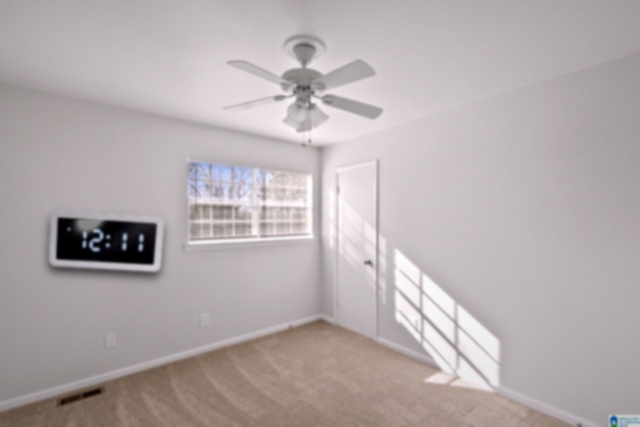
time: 12:11
